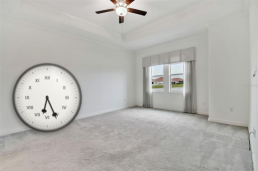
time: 6:26
